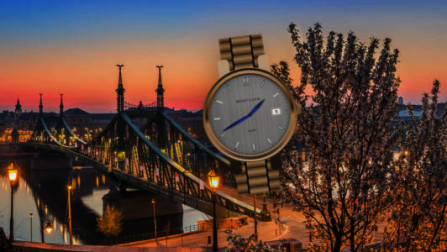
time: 1:41
